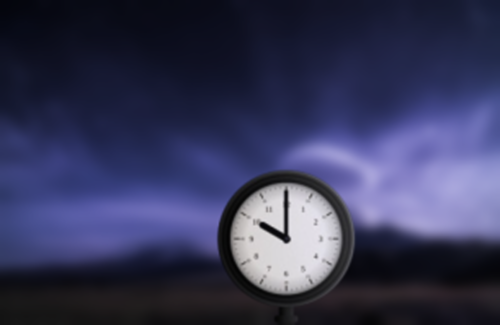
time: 10:00
